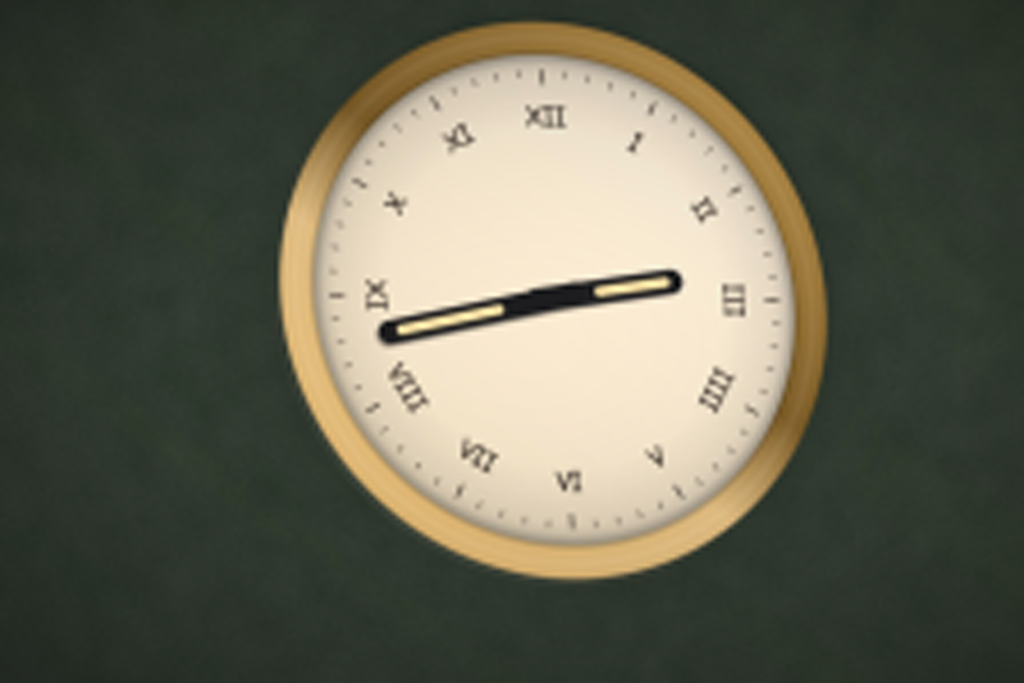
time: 2:43
